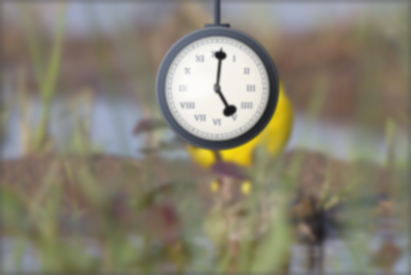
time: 5:01
